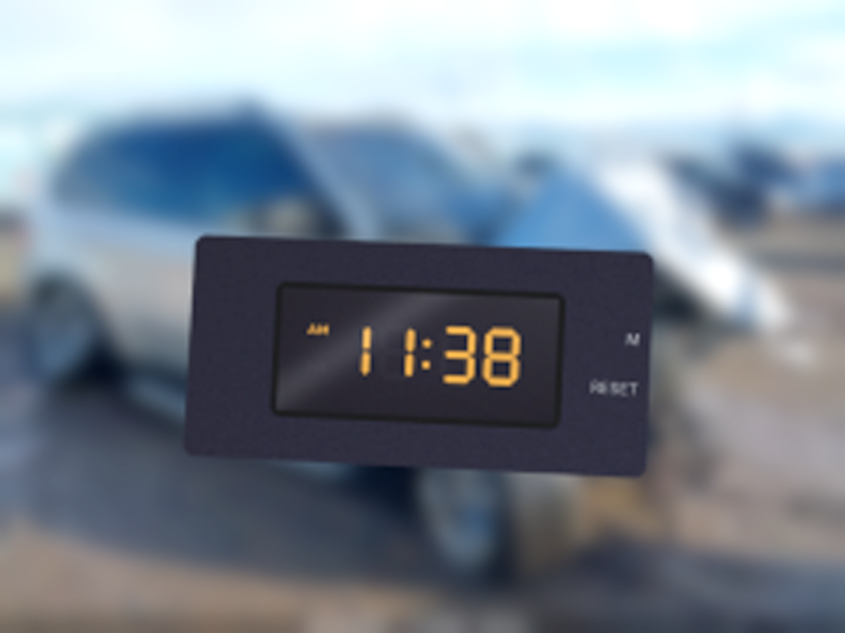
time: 11:38
